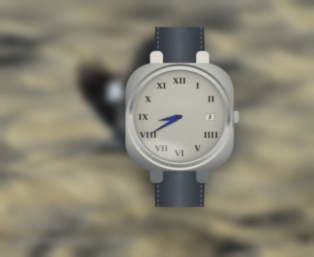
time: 8:40
